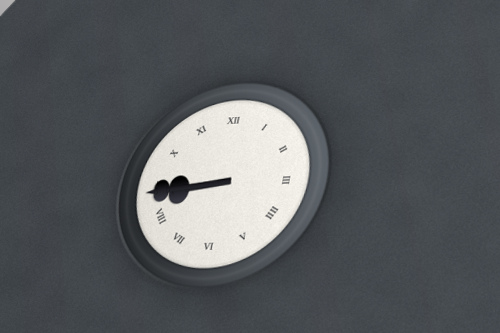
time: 8:44
